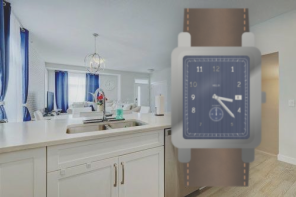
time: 3:23
